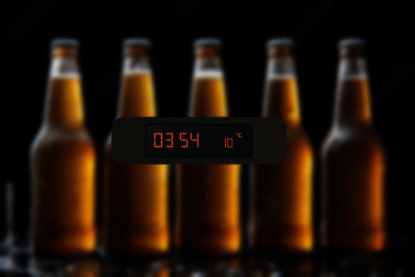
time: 3:54
